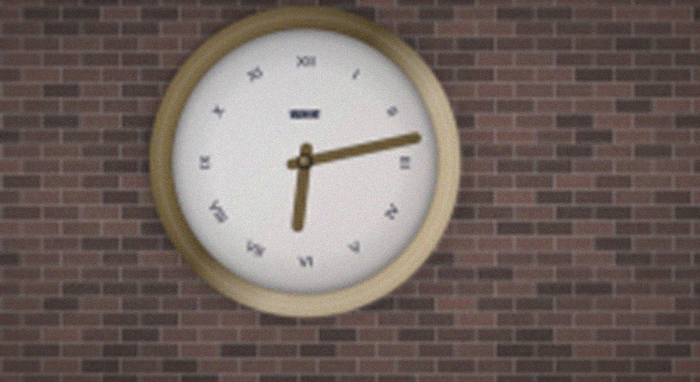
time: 6:13
